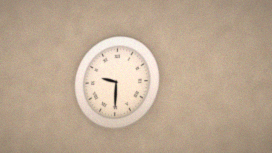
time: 9:30
